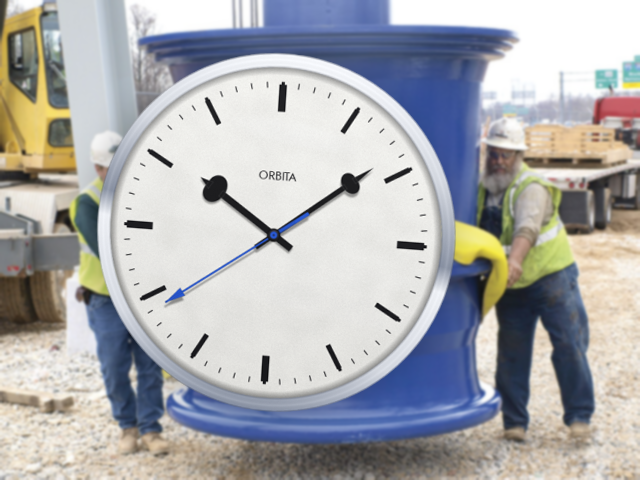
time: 10:08:39
